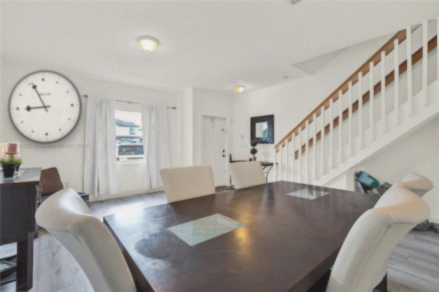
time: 8:56
